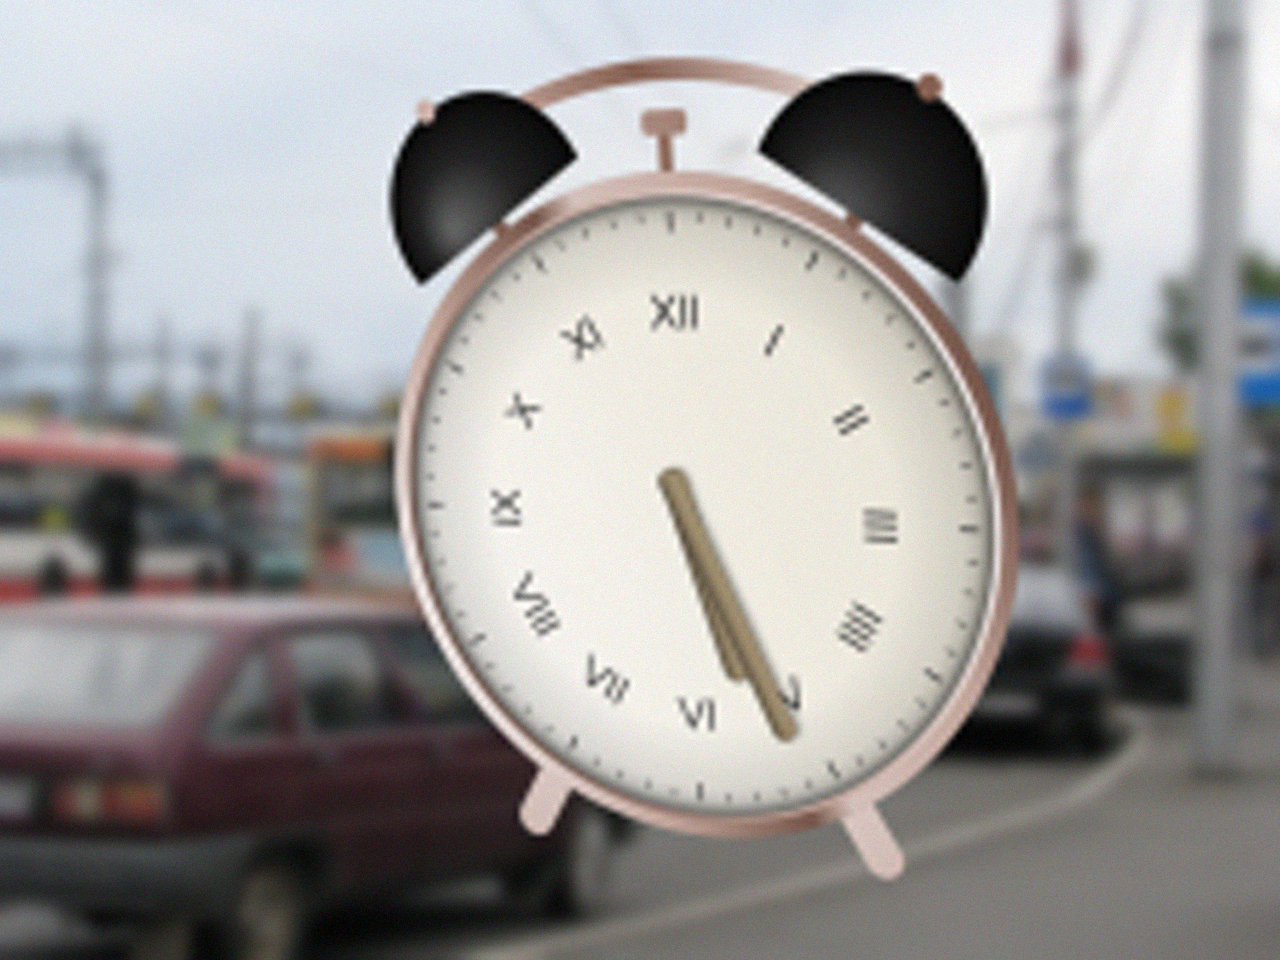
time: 5:26
